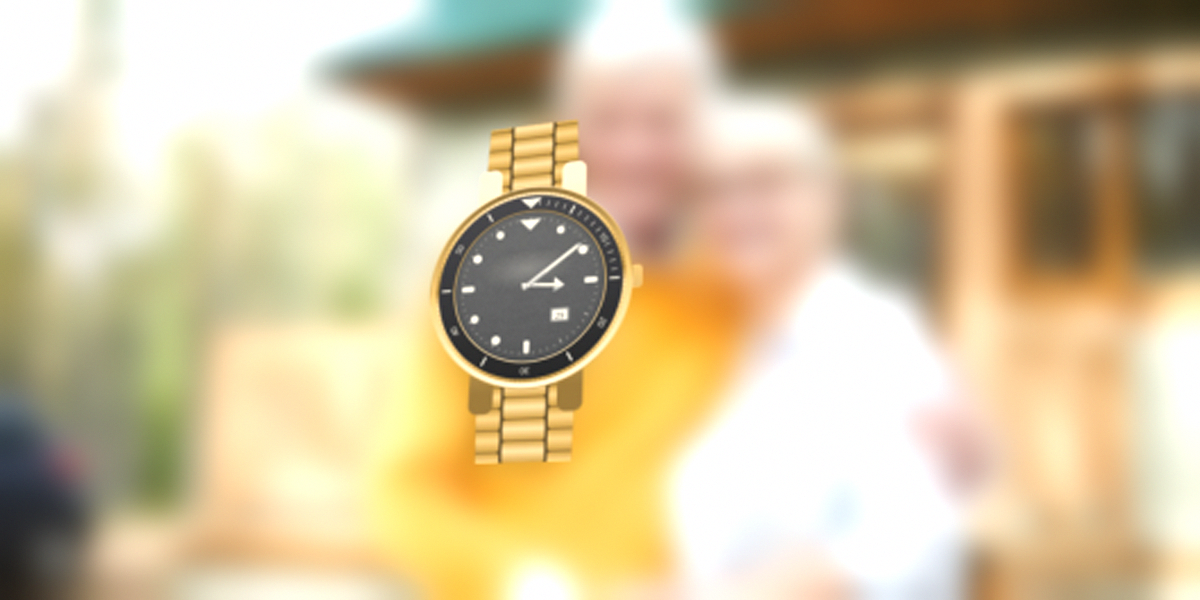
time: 3:09
